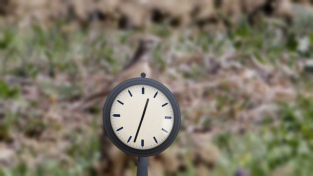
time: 12:33
